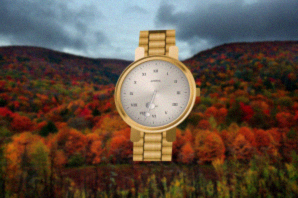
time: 6:33
